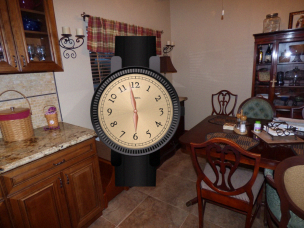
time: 5:58
